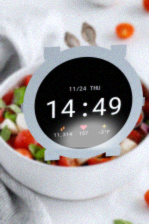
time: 14:49
